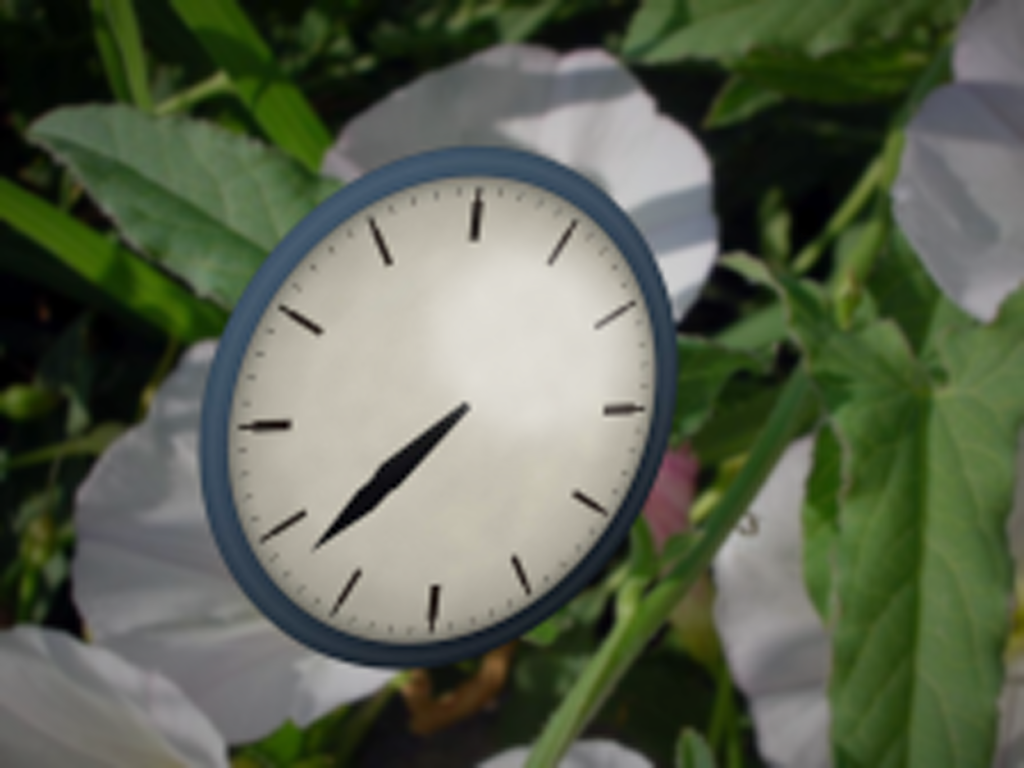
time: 7:38
